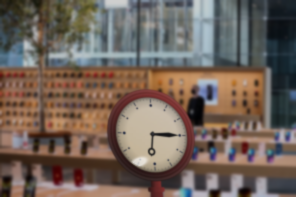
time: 6:15
